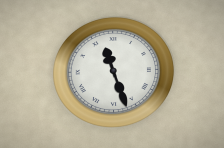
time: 11:27
